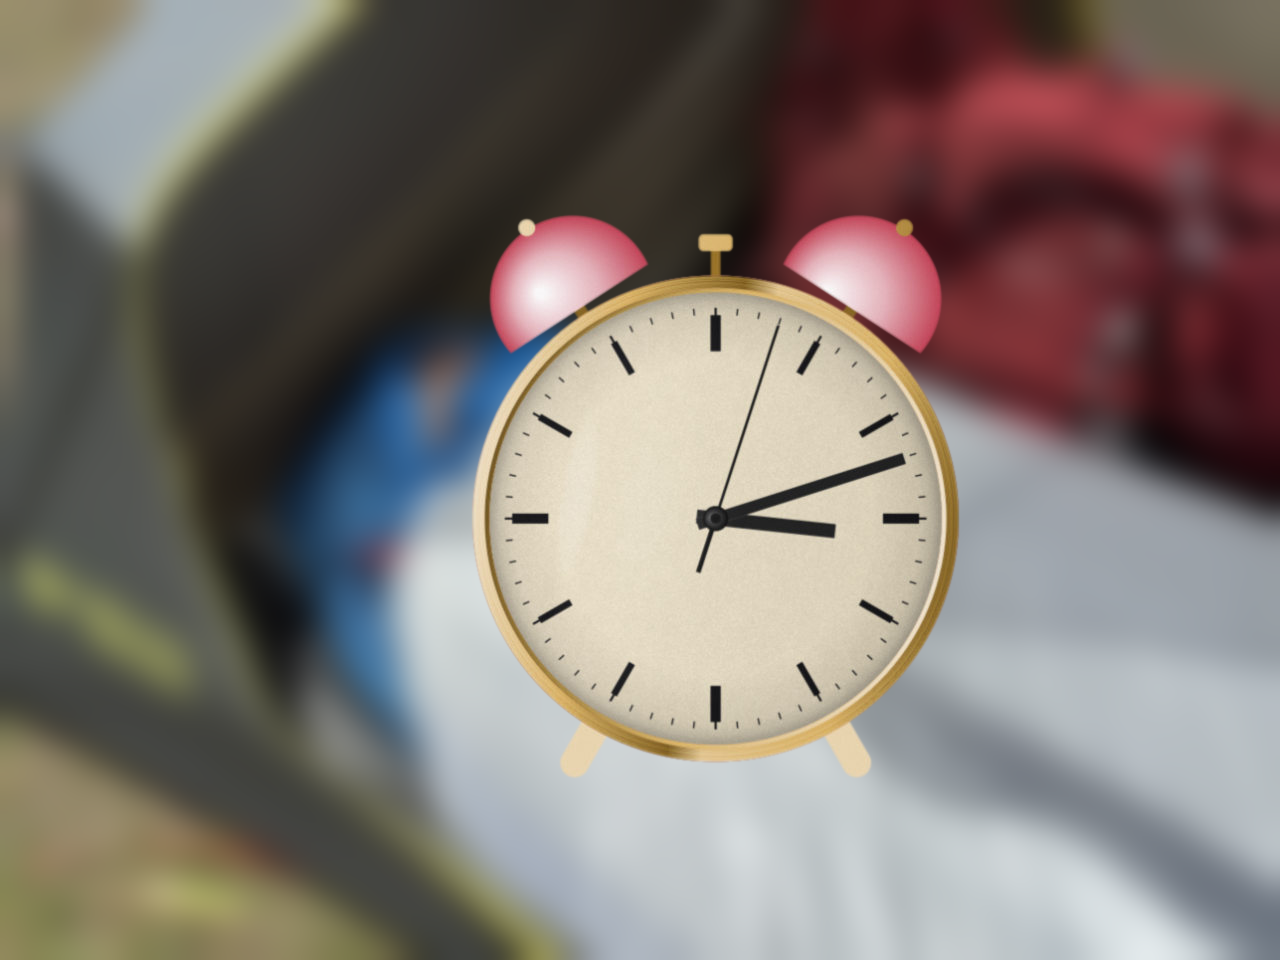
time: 3:12:03
